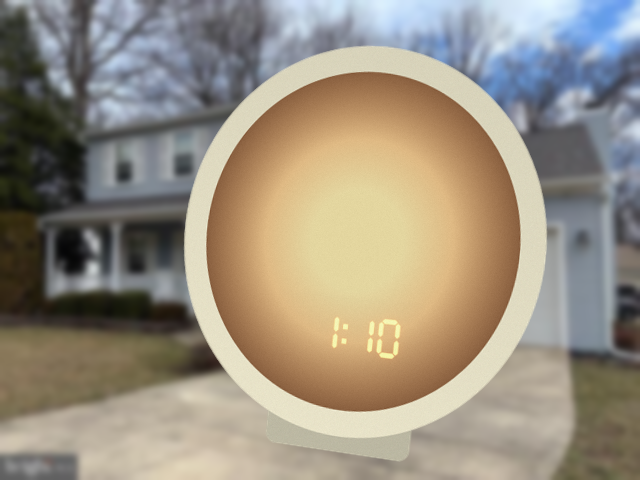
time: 1:10
